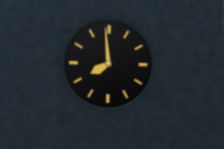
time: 7:59
